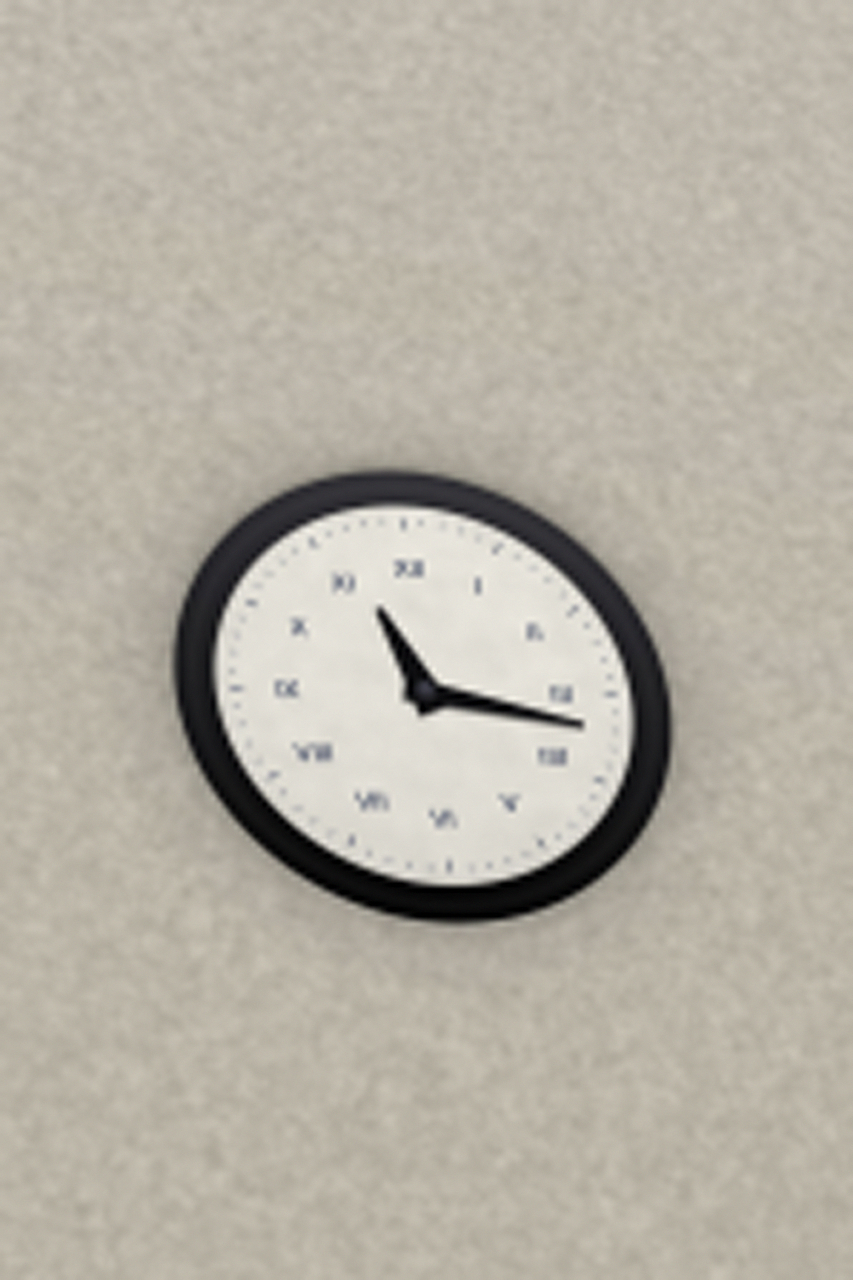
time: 11:17
